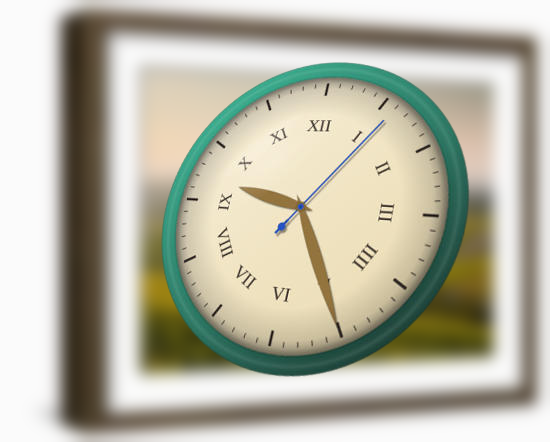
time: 9:25:06
